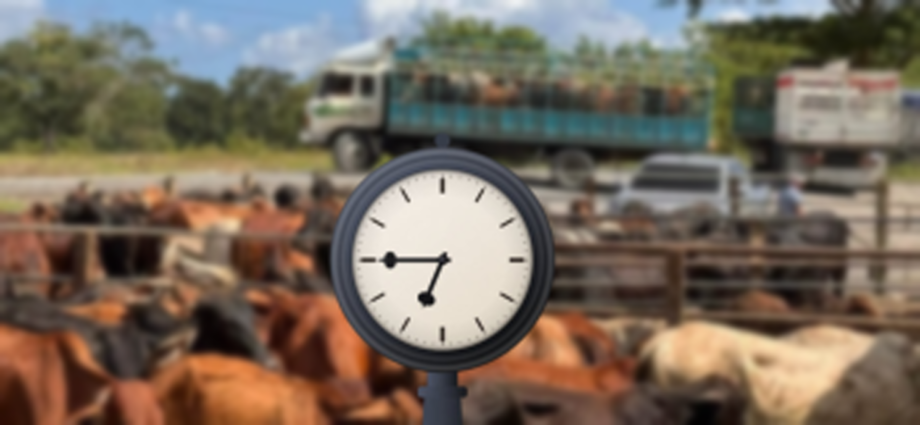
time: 6:45
